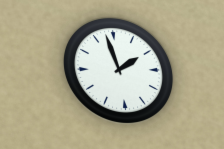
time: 1:58
